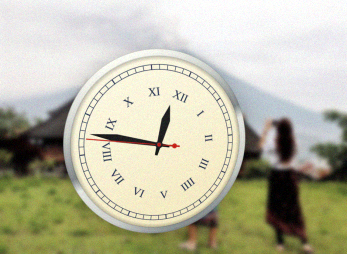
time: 11:42:42
